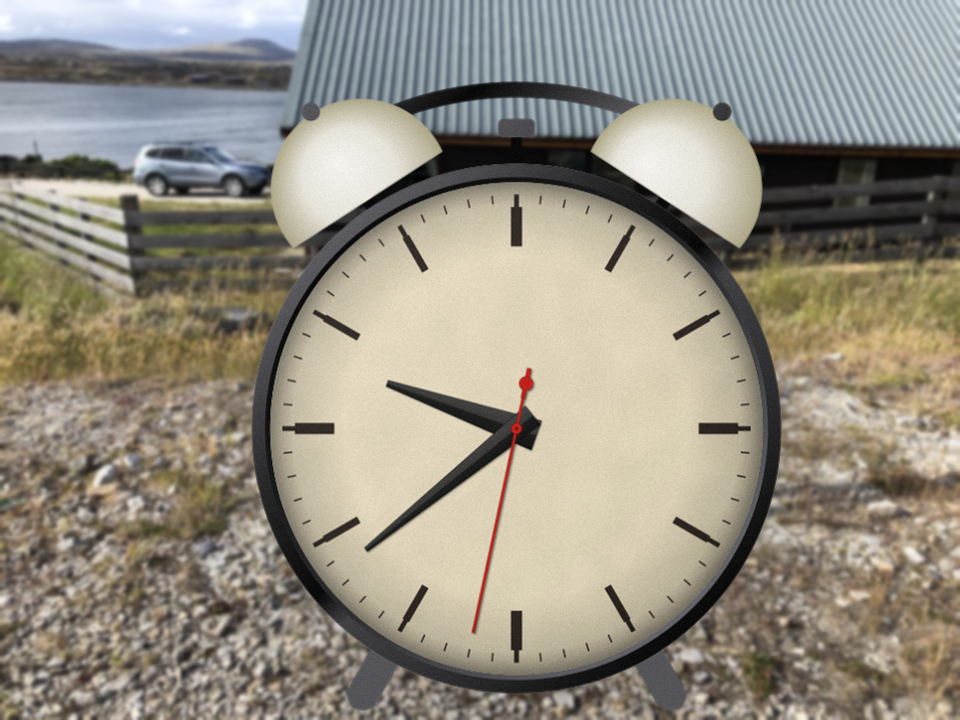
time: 9:38:32
